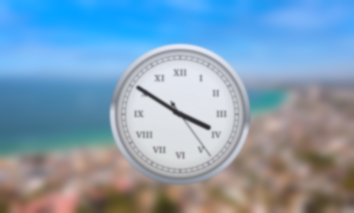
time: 3:50:24
